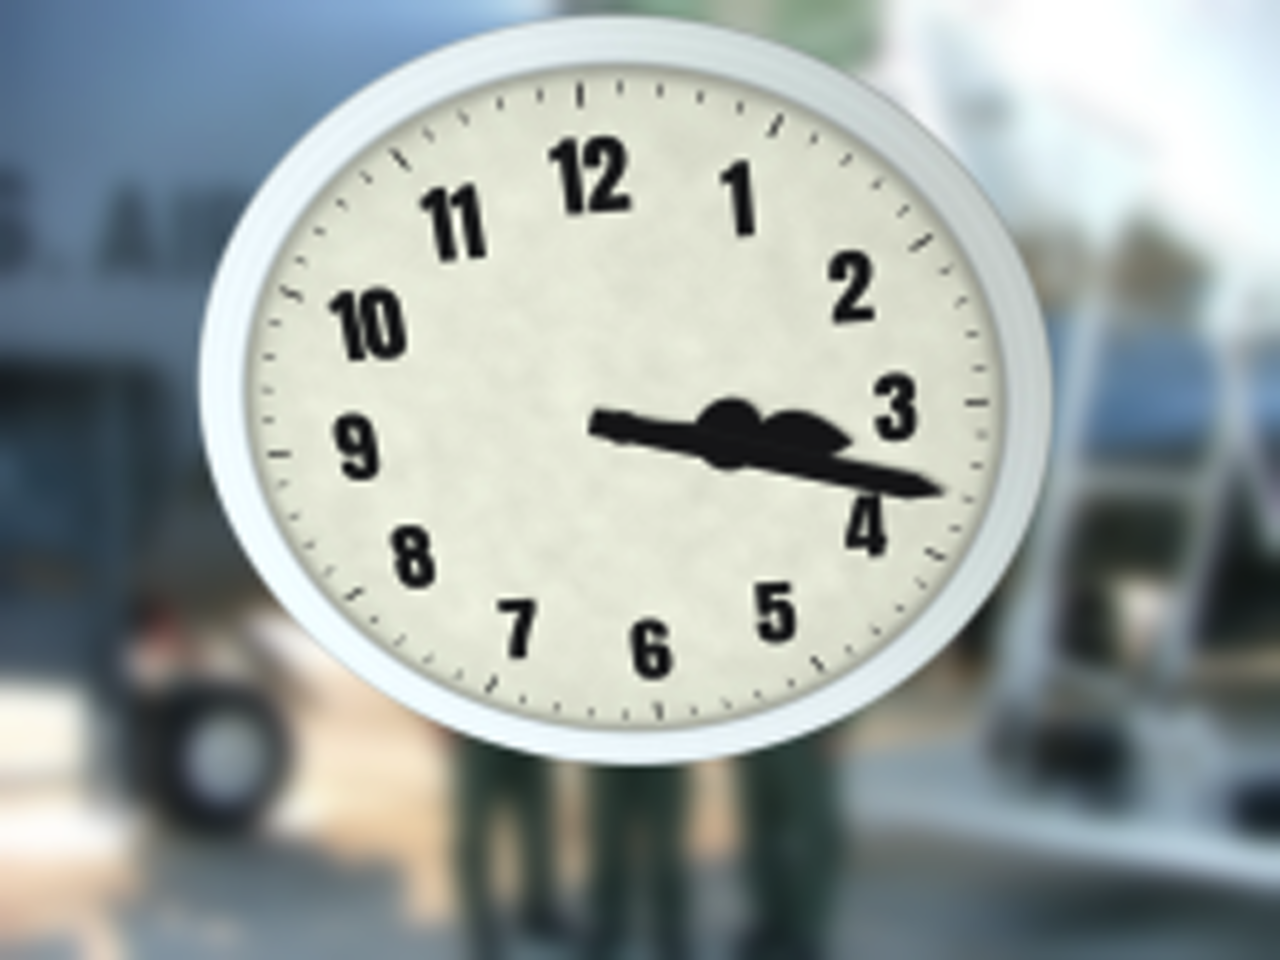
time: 3:18
